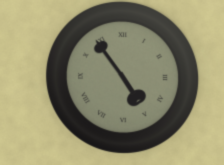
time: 4:54
